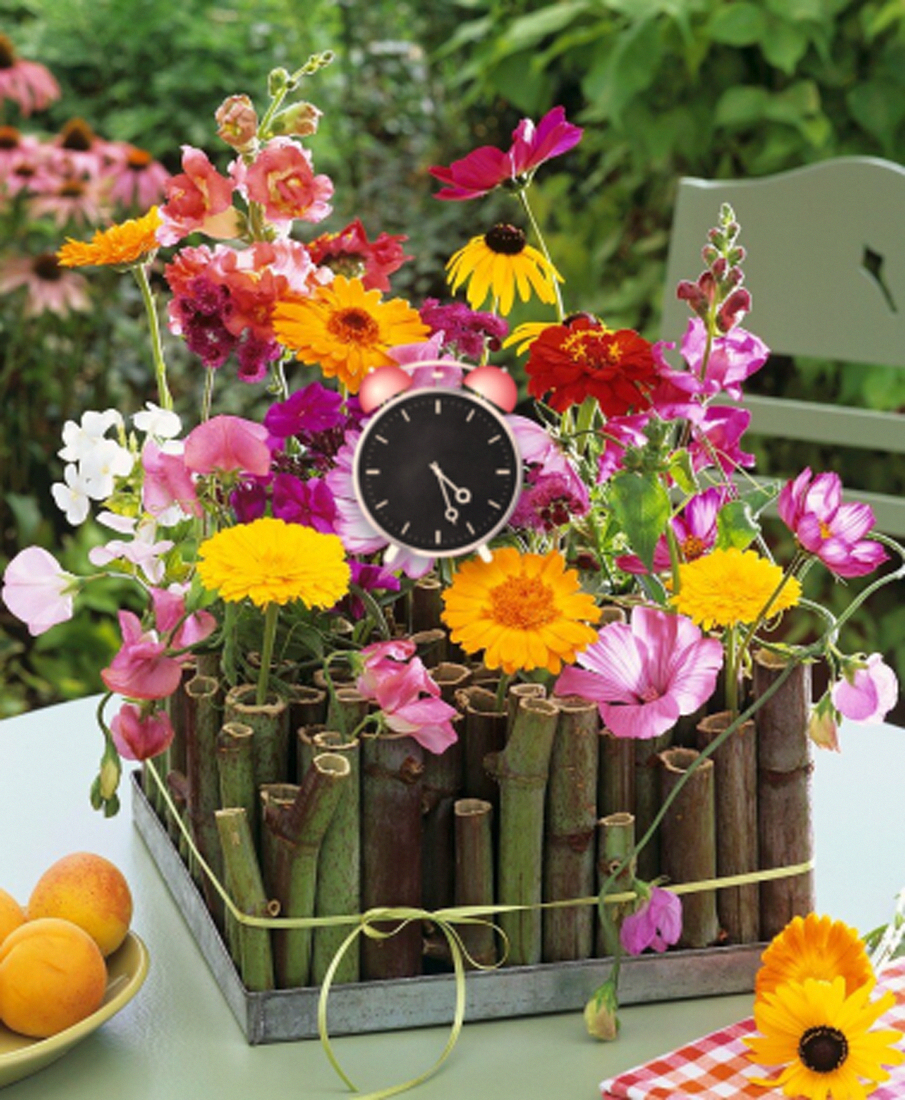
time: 4:27
